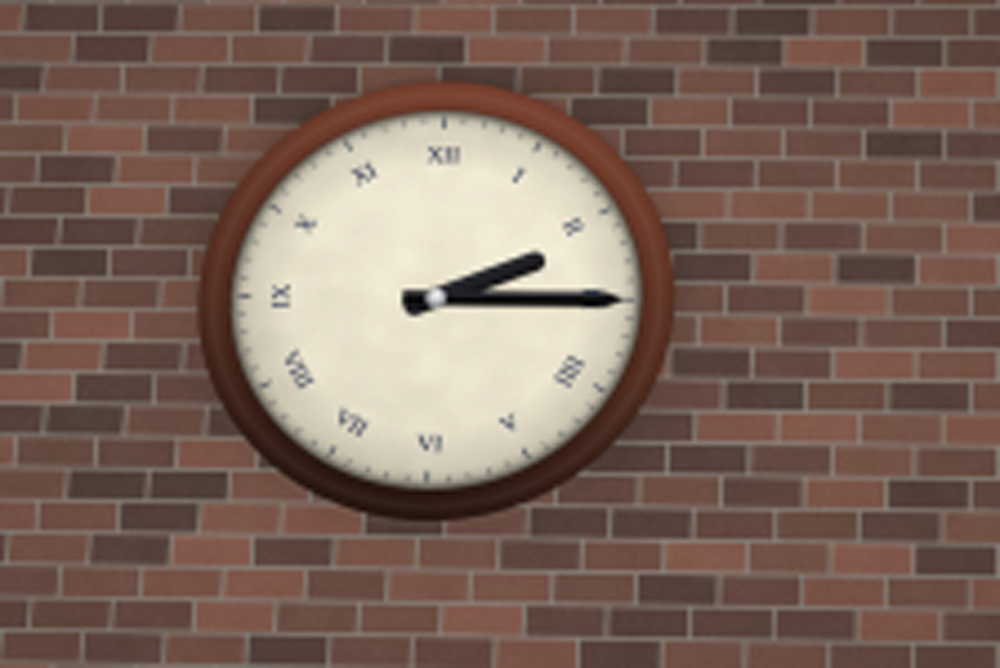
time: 2:15
